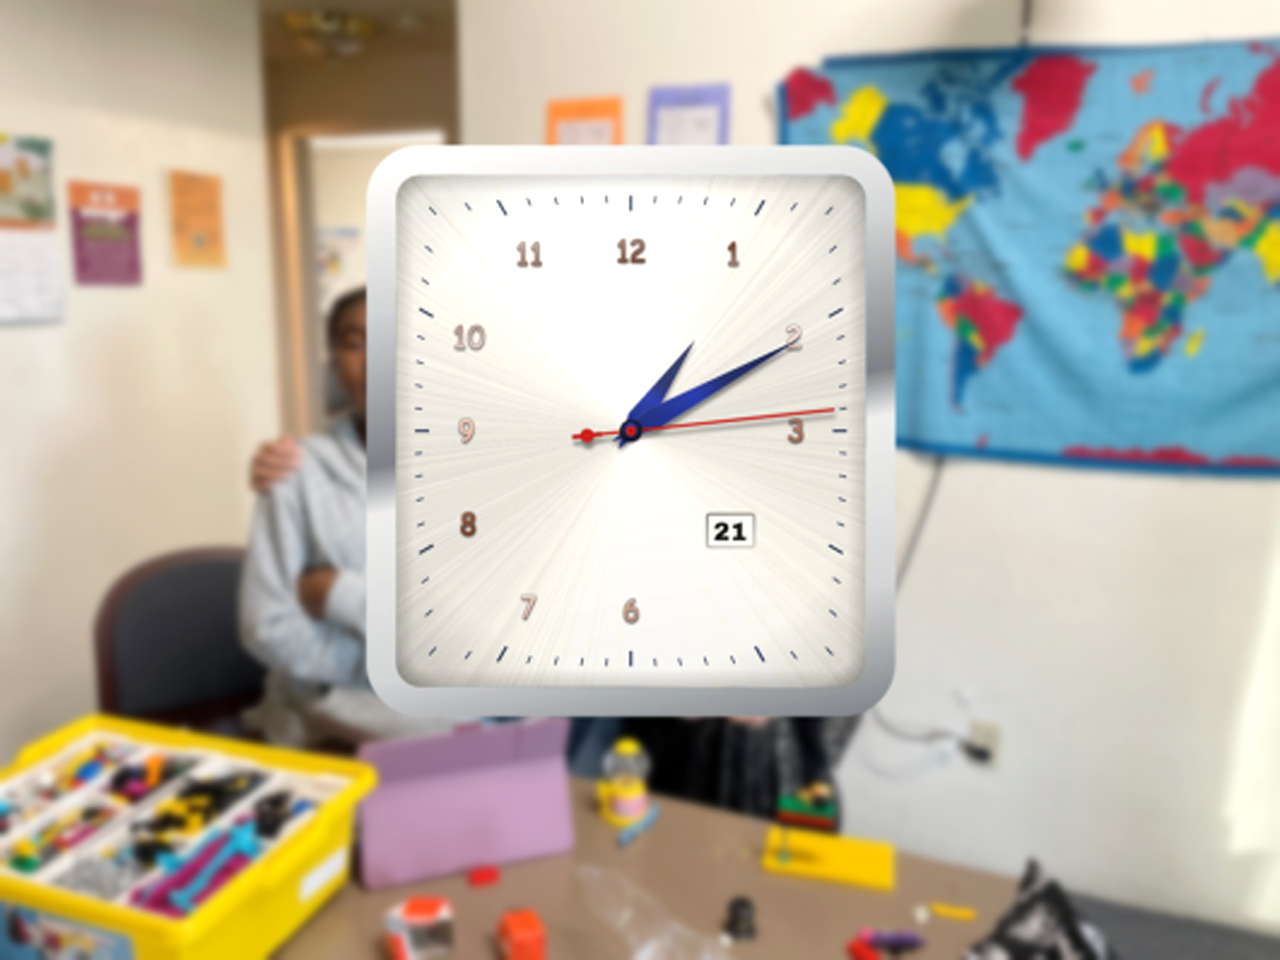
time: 1:10:14
